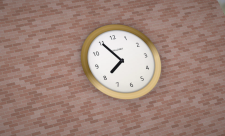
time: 7:55
